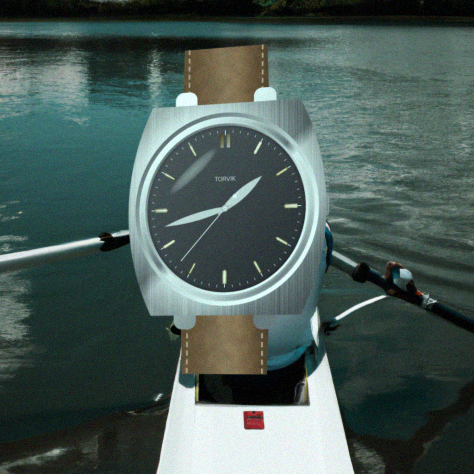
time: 1:42:37
